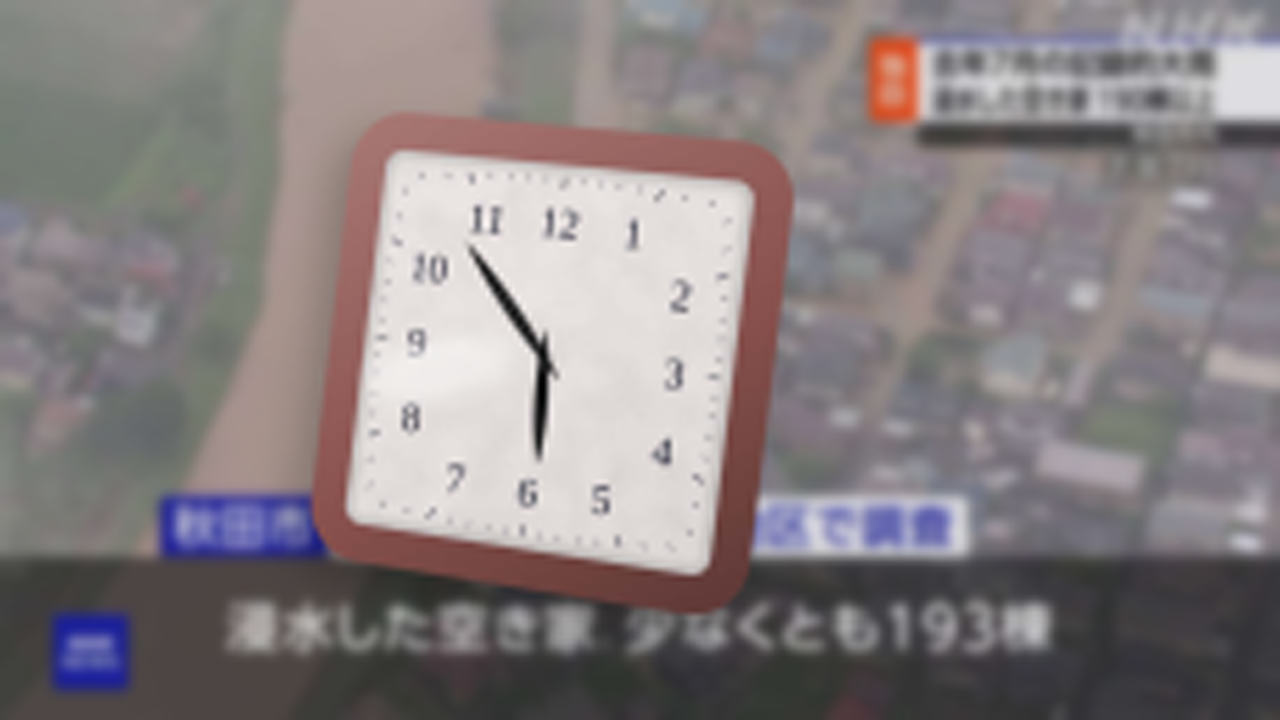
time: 5:53
